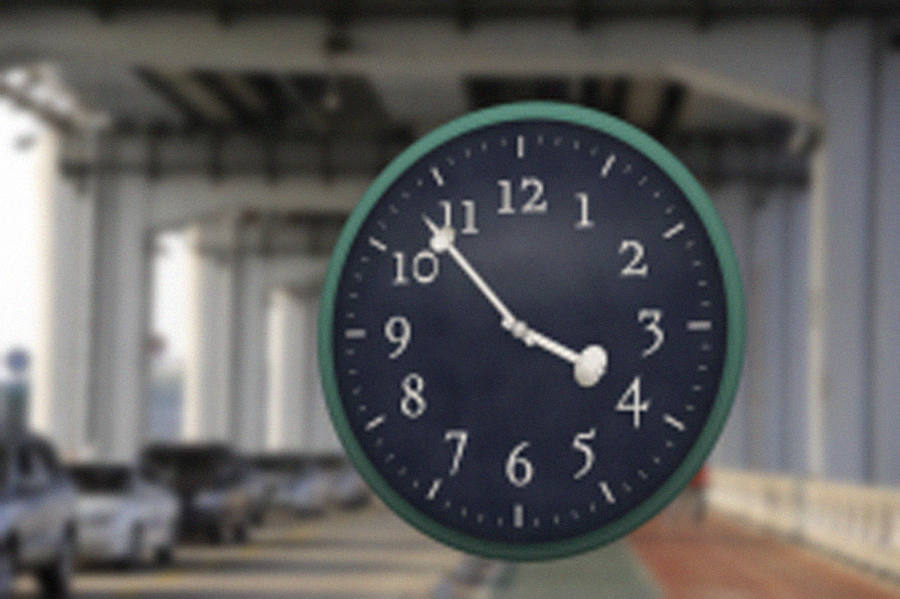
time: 3:53
